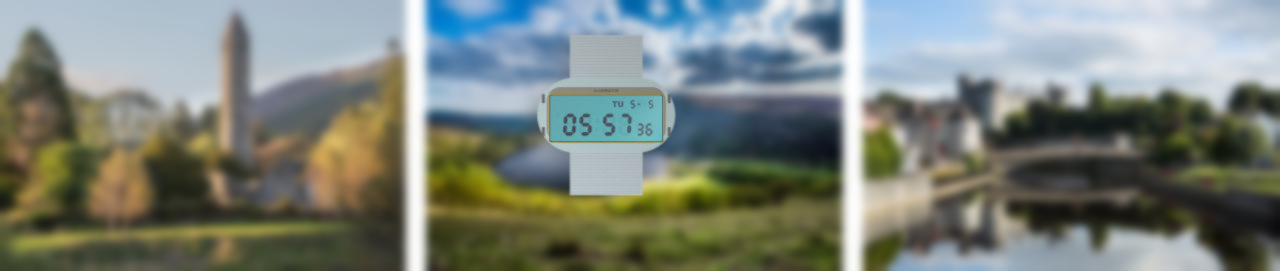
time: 5:57:36
